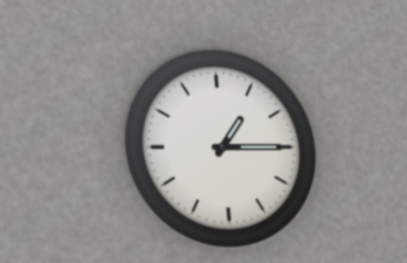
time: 1:15
